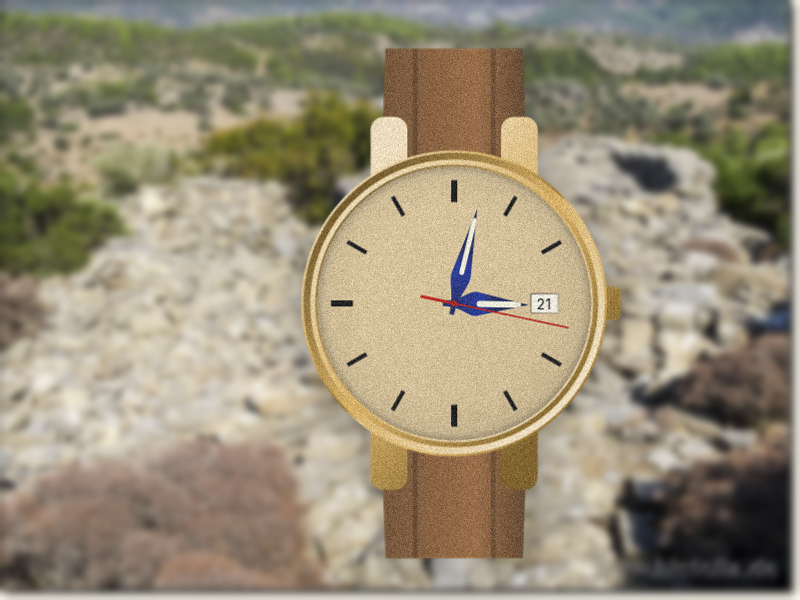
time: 3:02:17
